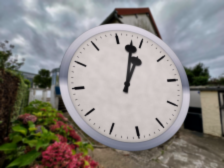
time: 1:03
